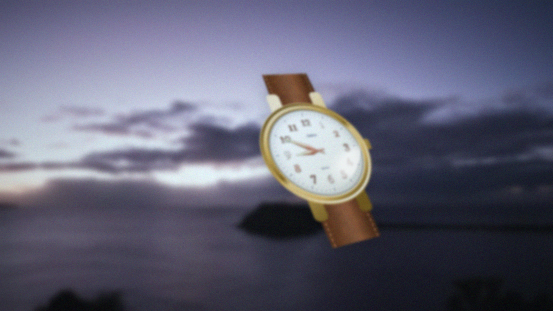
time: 8:50
